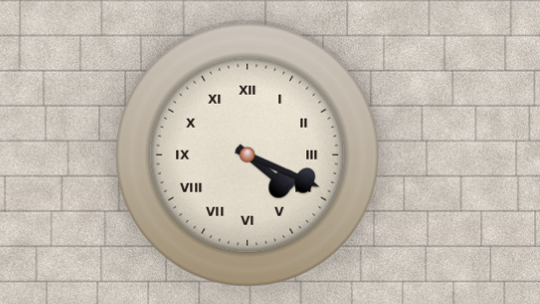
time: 4:19
